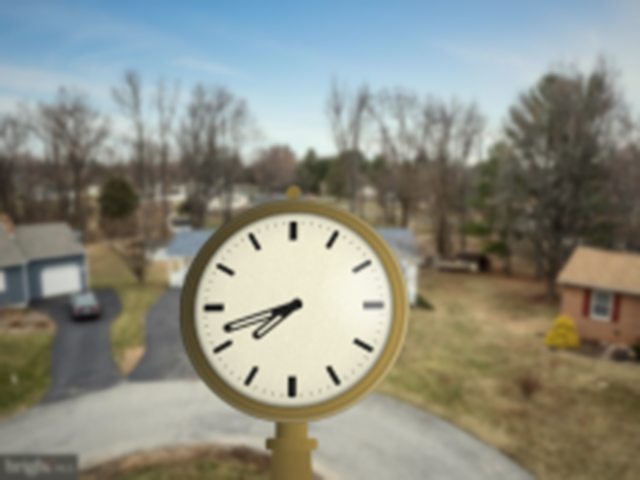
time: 7:42
